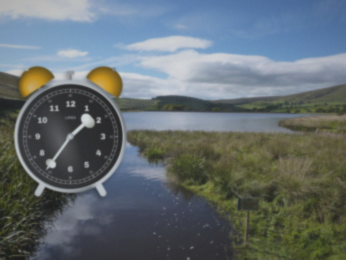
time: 1:36
